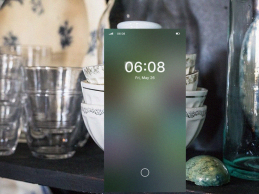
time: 6:08
